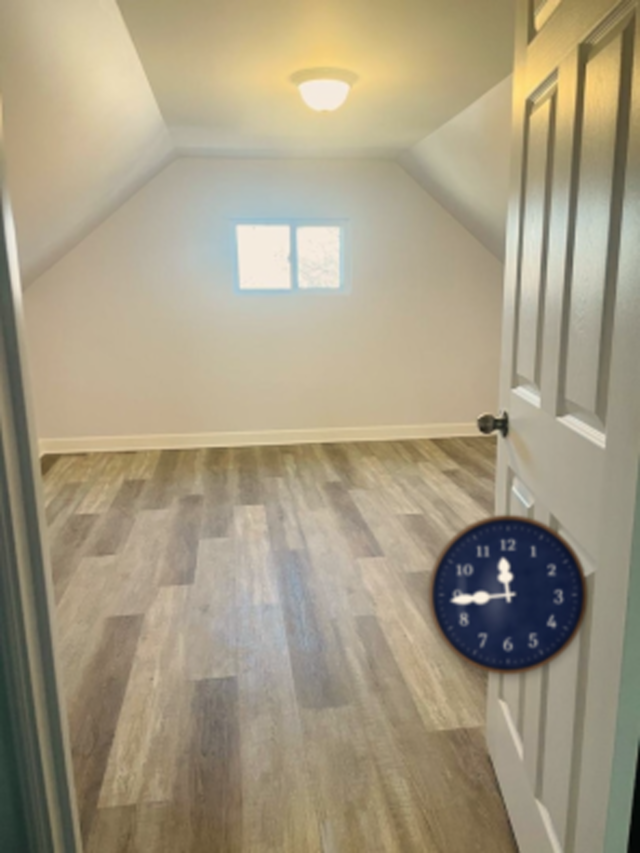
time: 11:44
